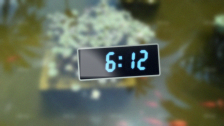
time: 6:12
